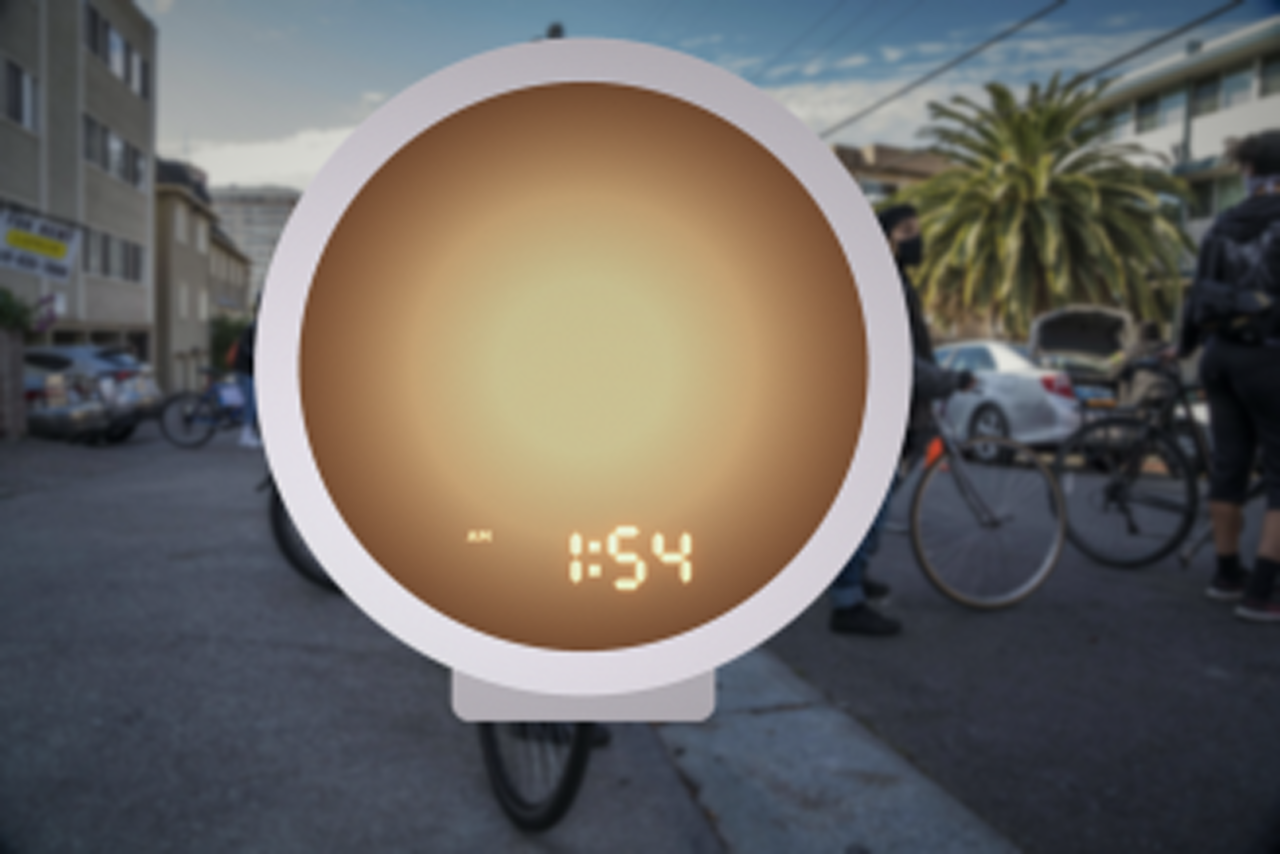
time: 1:54
